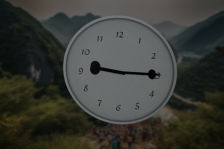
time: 9:15
